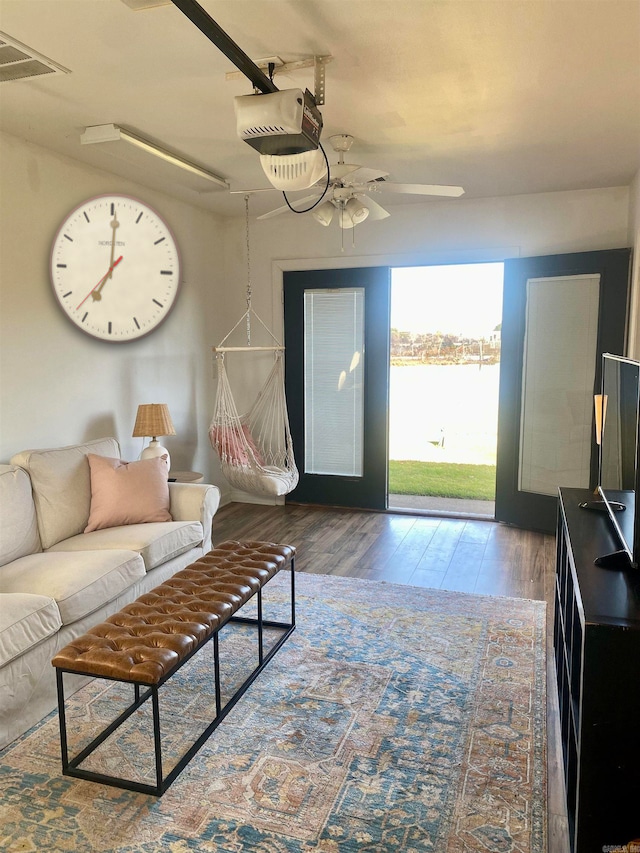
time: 7:00:37
